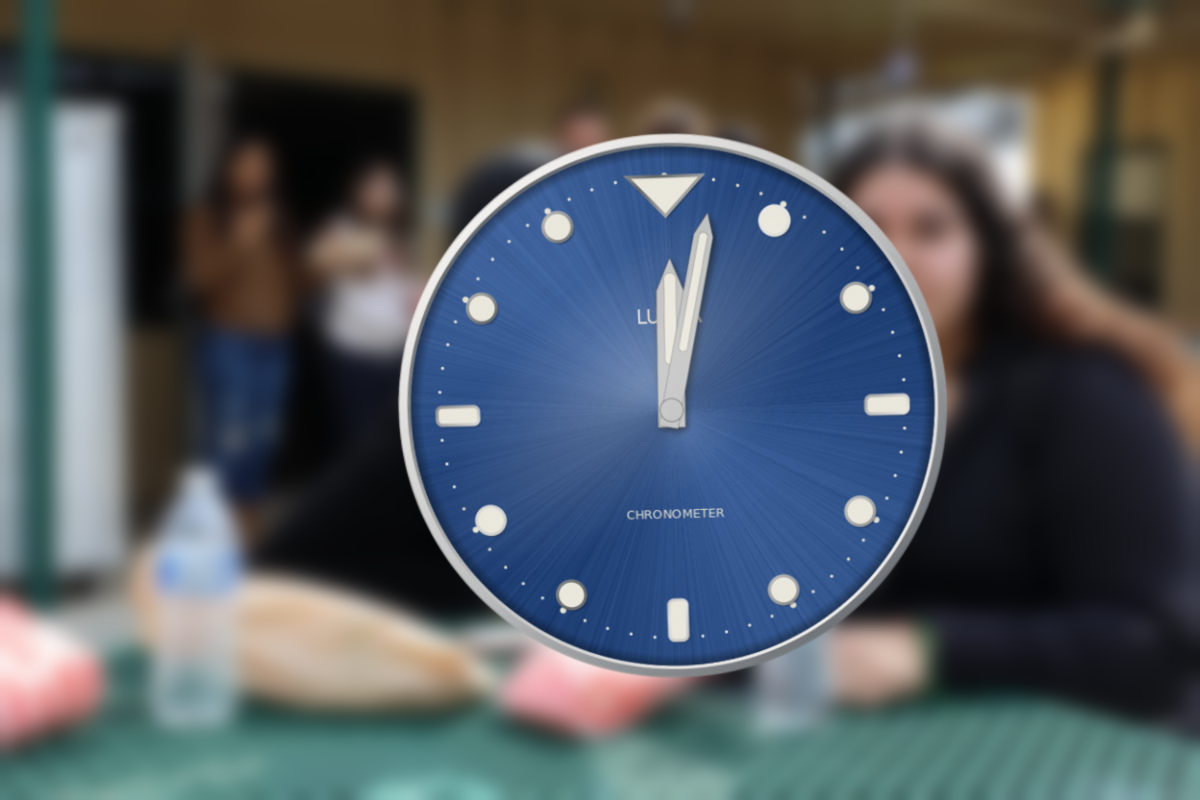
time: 12:02
